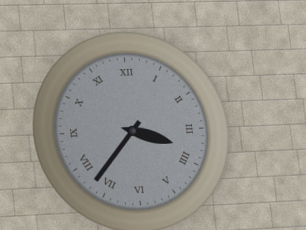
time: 3:37
